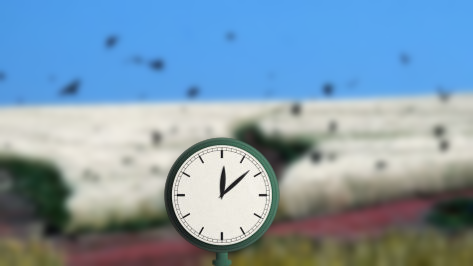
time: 12:08
